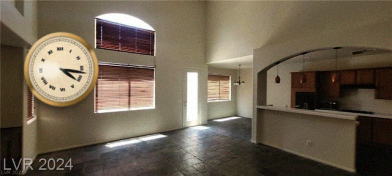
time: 4:17
